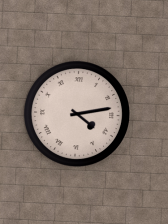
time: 4:13
